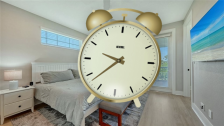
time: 9:38
